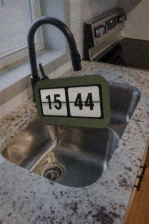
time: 15:44
